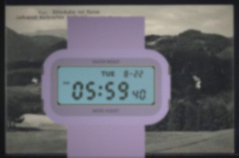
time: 5:59
